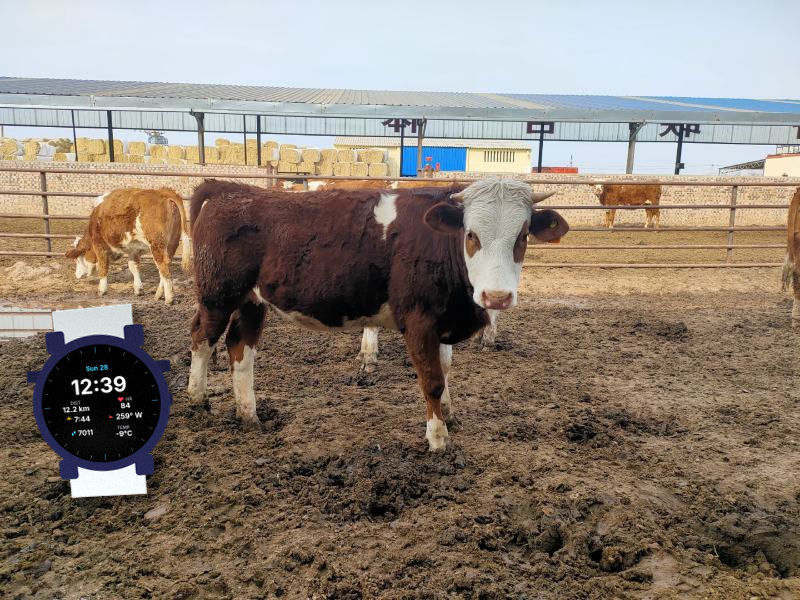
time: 12:39
